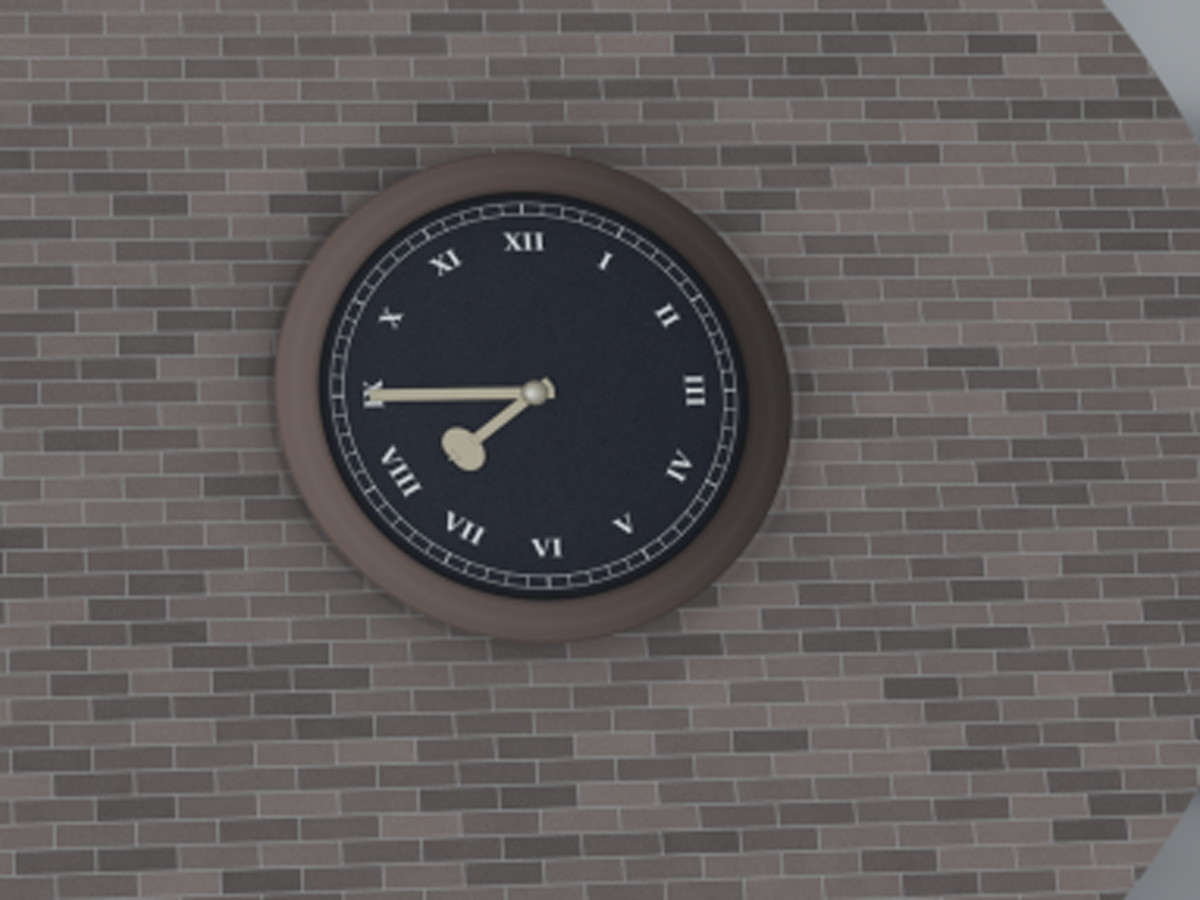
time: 7:45
